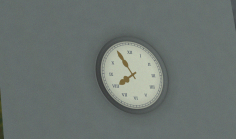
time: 7:55
